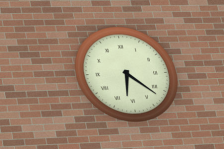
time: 6:22
